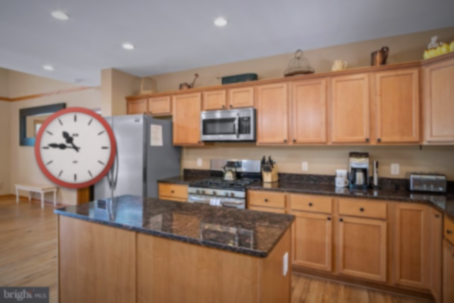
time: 10:46
